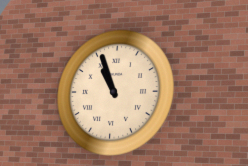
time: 10:56
